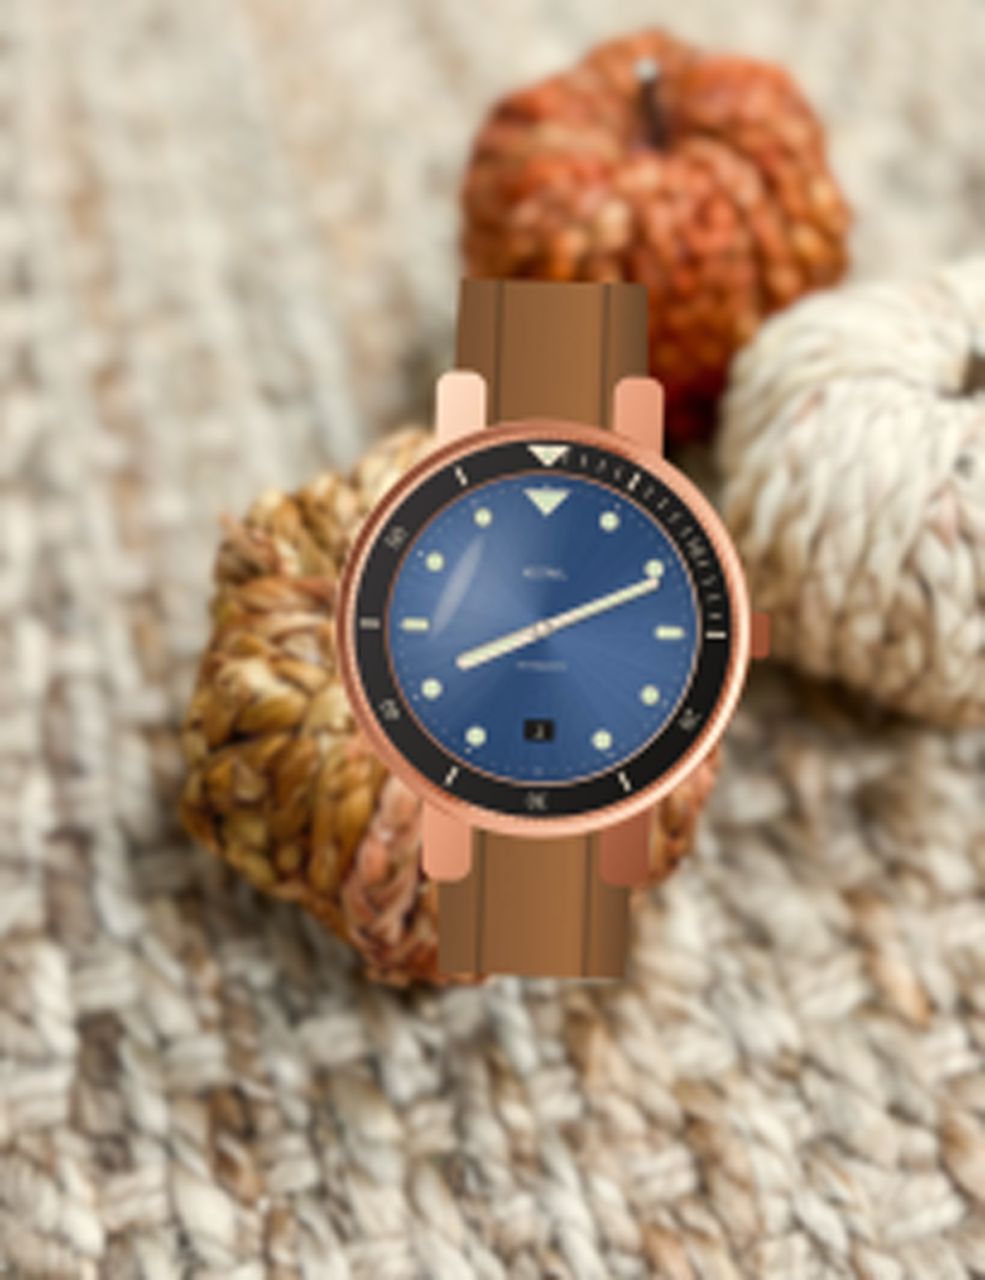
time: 8:11
